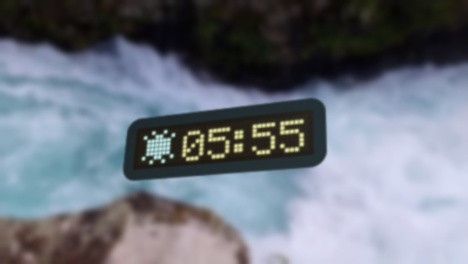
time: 5:55
